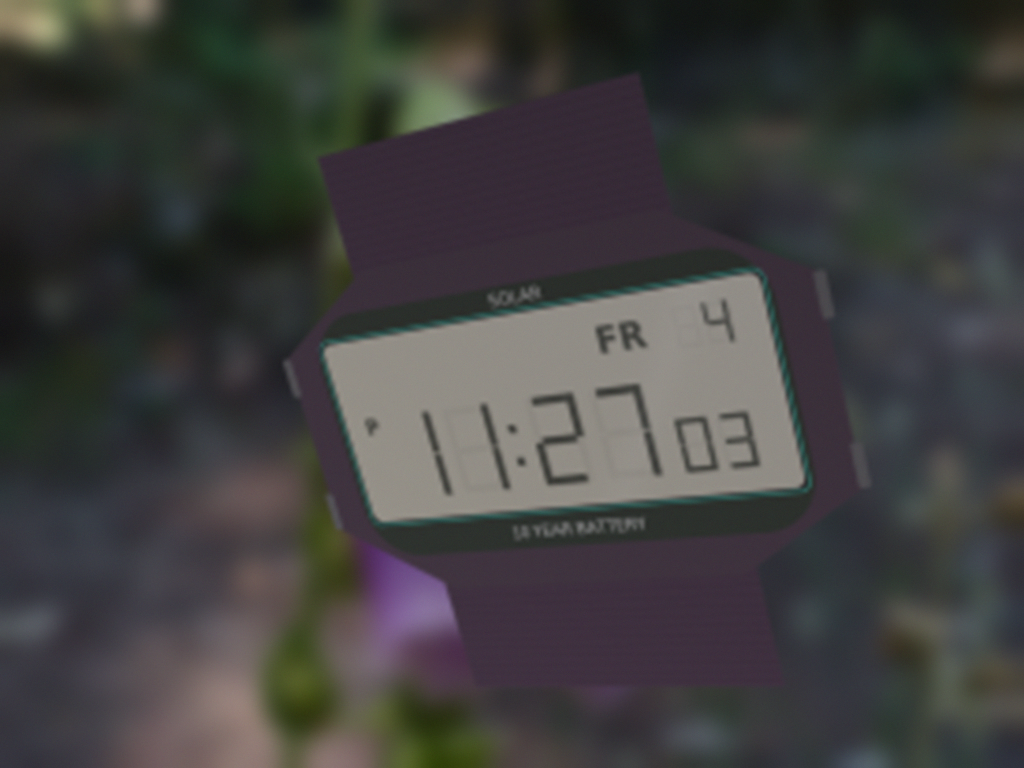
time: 11:27:03
